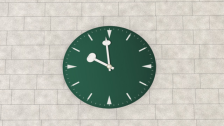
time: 9:59
